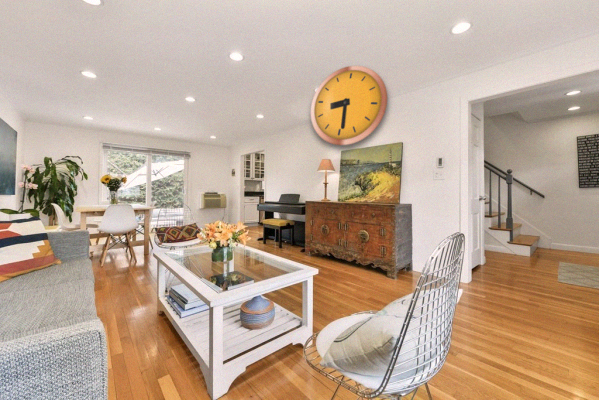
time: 8:29
